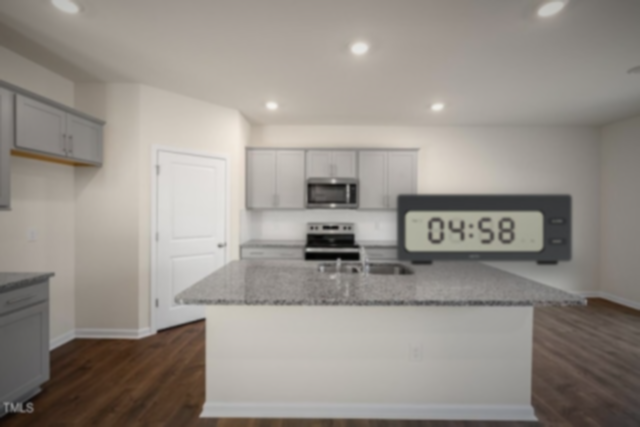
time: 4:58
